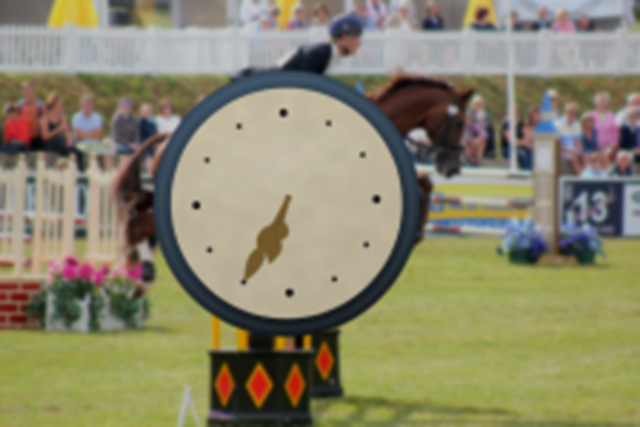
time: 6:35
